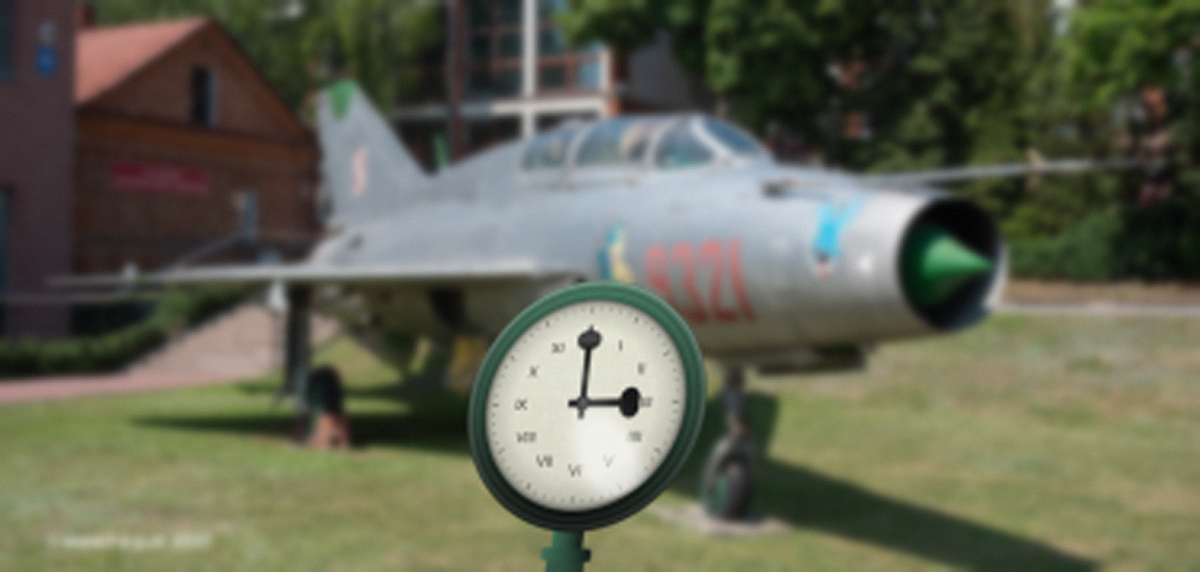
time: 3:00
